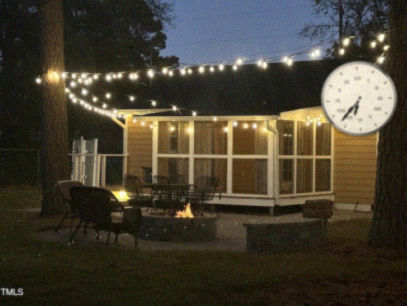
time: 6:37
